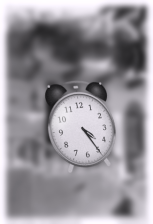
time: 4:25
